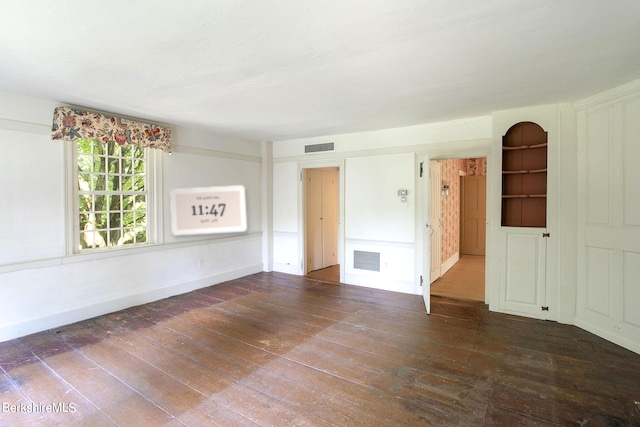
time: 11:47
